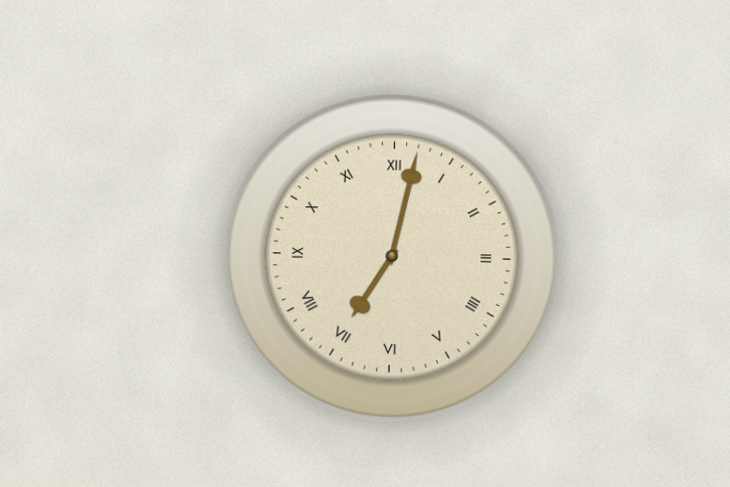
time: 7:02
